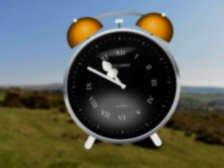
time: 10:50
